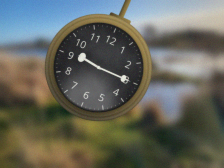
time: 9:15
